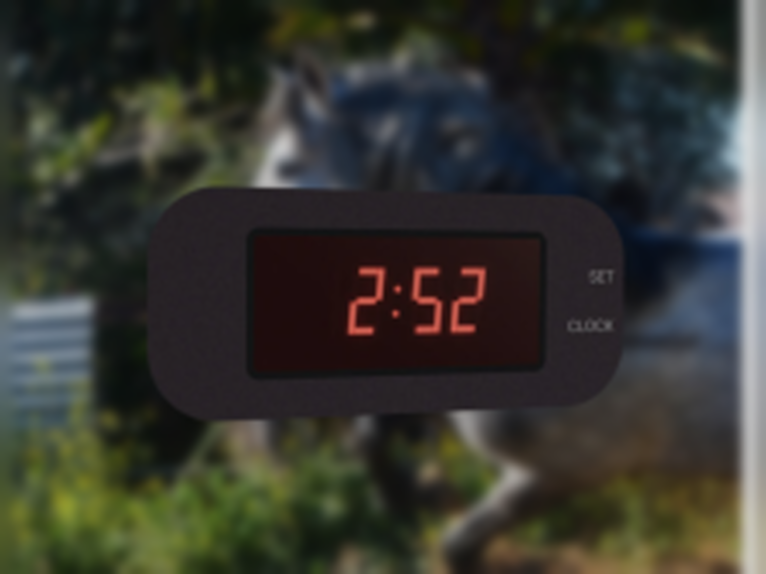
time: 2:52
